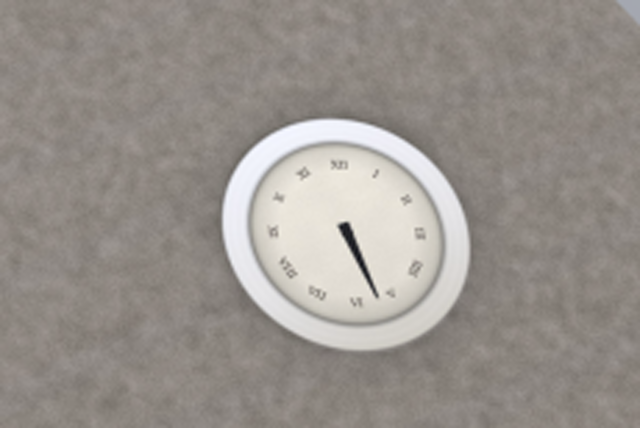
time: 5:27
